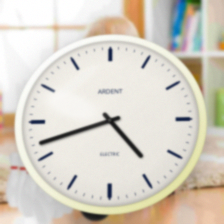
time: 4:42
